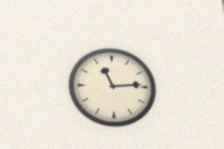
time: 11:14
